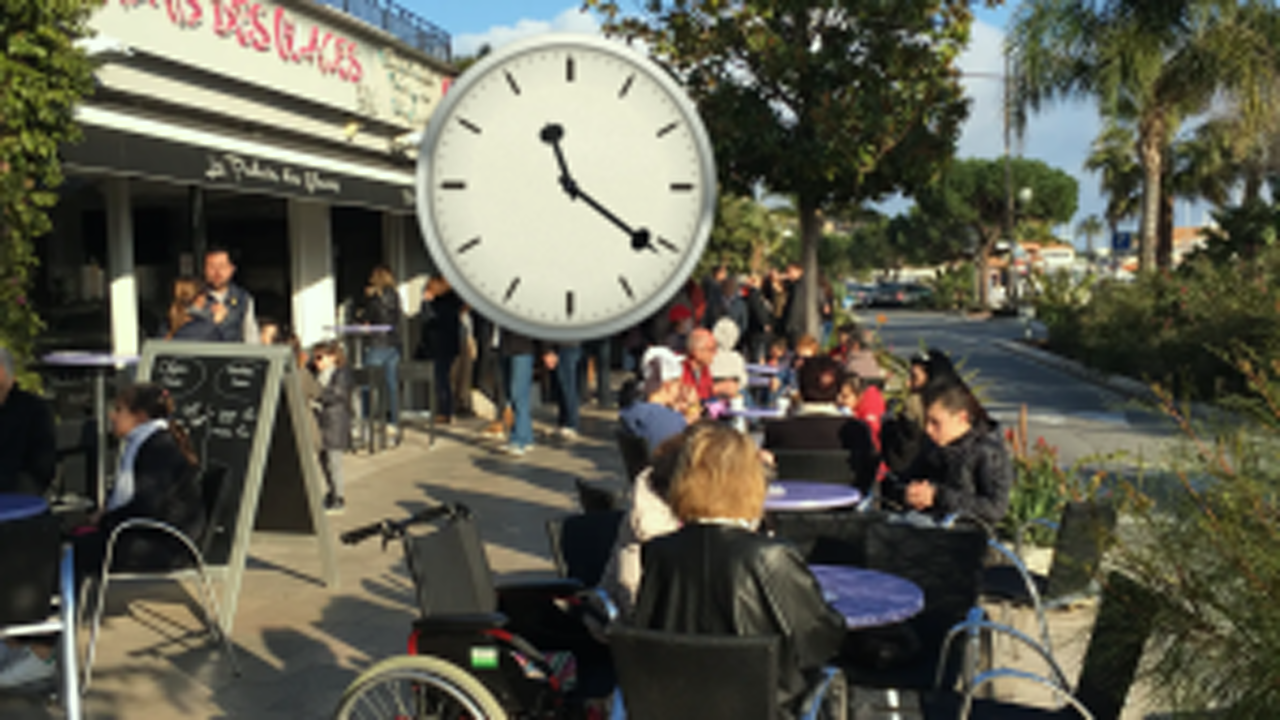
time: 11:21
